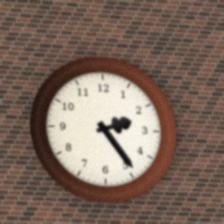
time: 2:24
